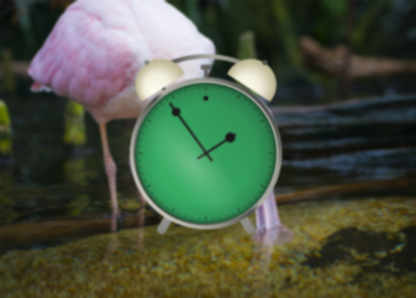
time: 1:54
